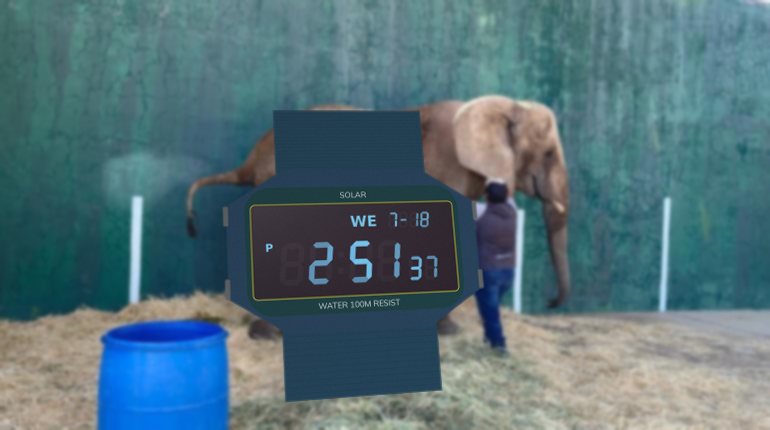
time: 2:51:37
